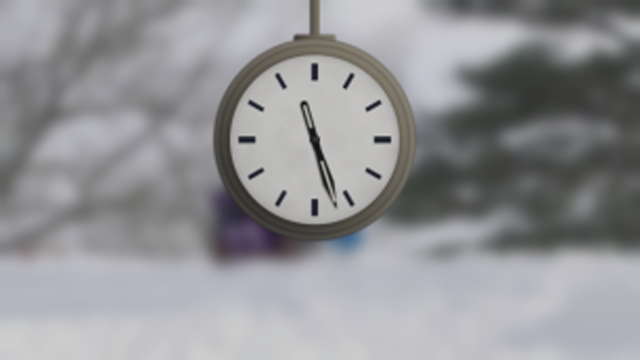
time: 11:27
